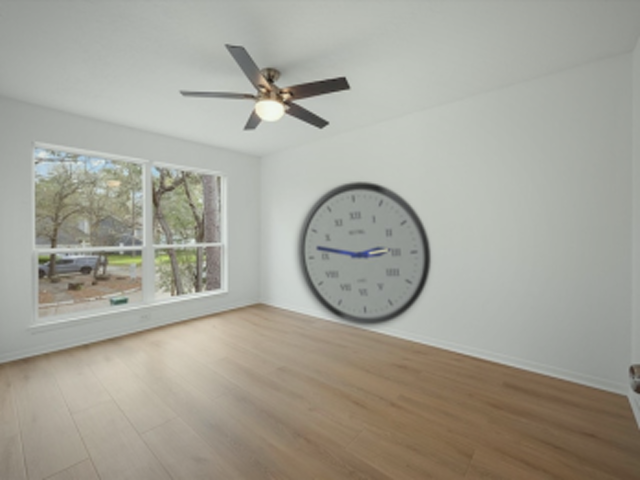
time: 2:47
